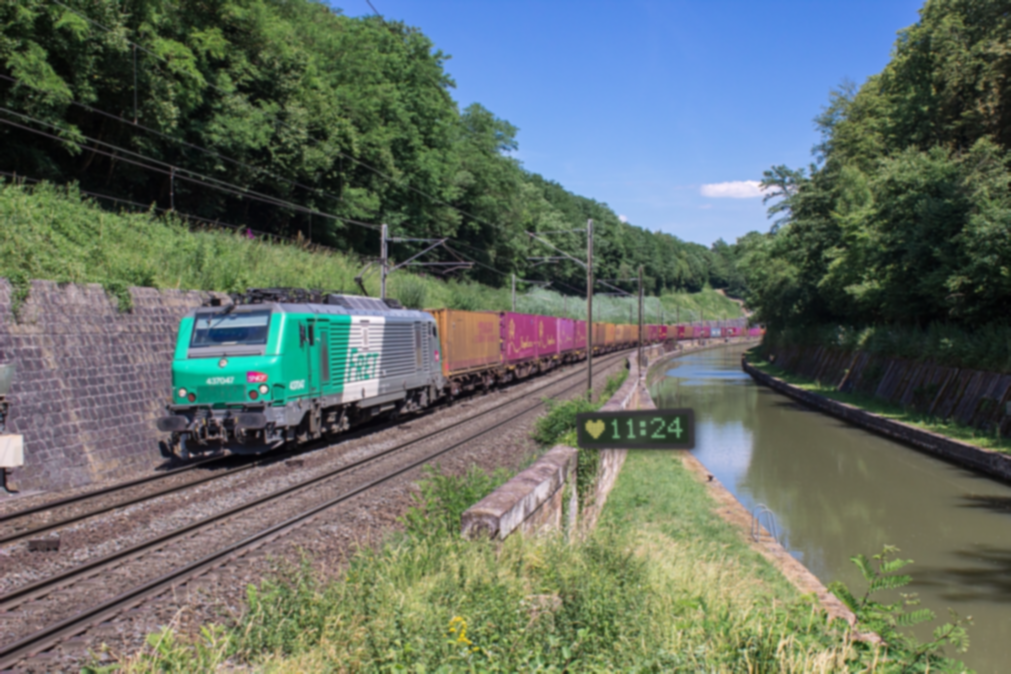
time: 11:24
